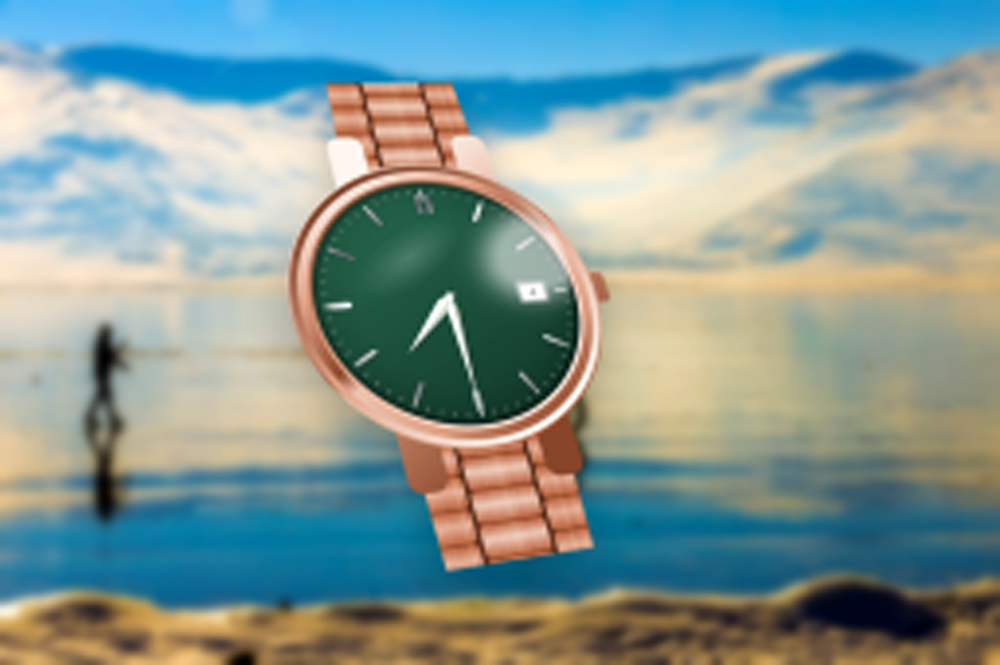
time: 7:30
